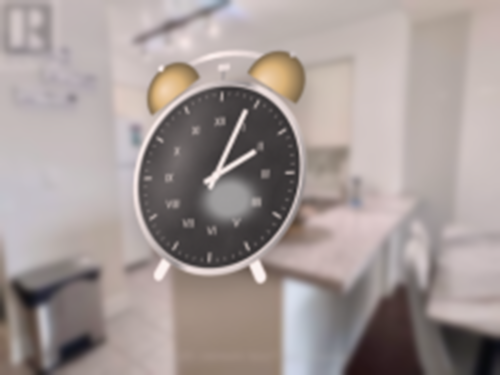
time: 2:04
